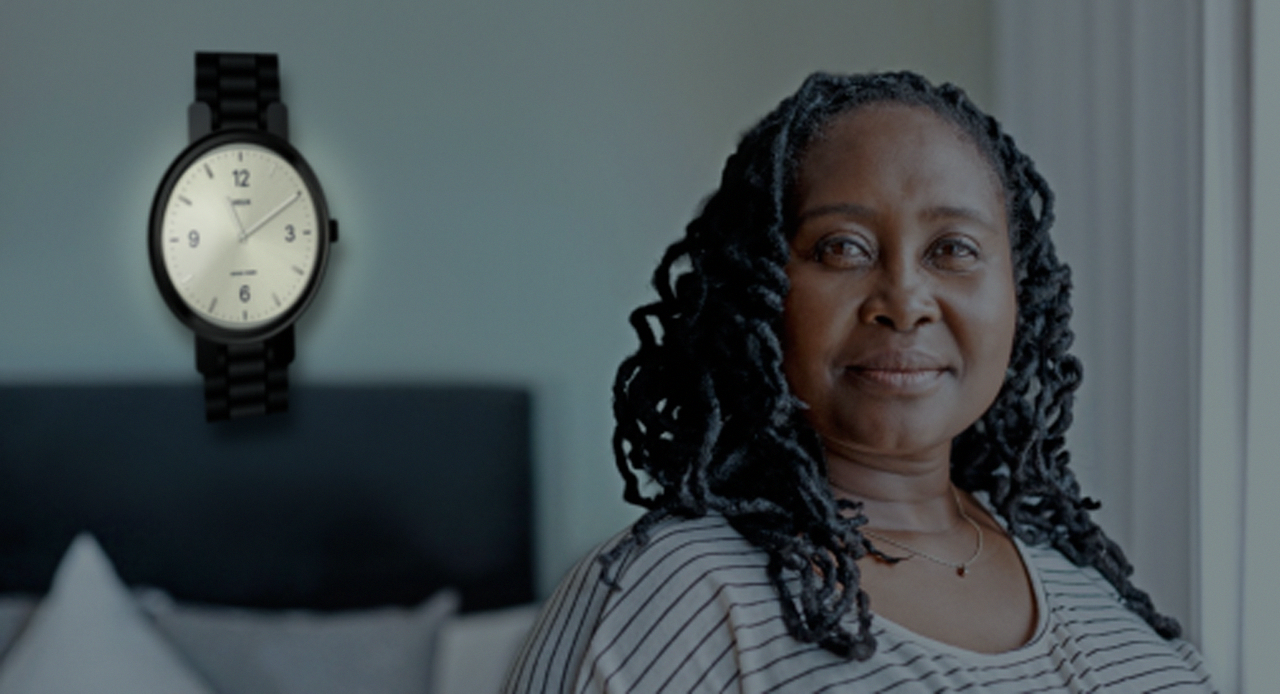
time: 11:10
